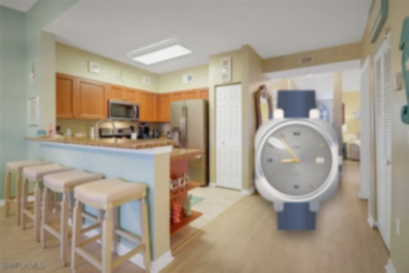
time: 8:54
